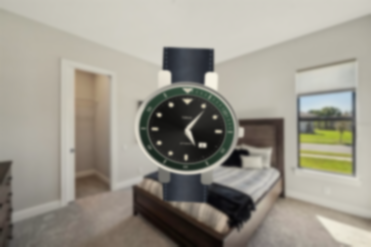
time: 5:06
